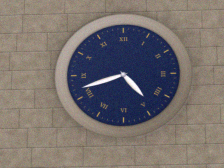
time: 4:42
